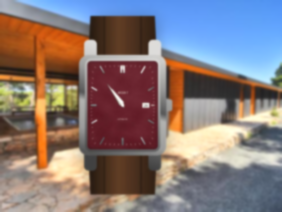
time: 10:54
